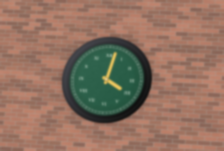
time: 4:02
